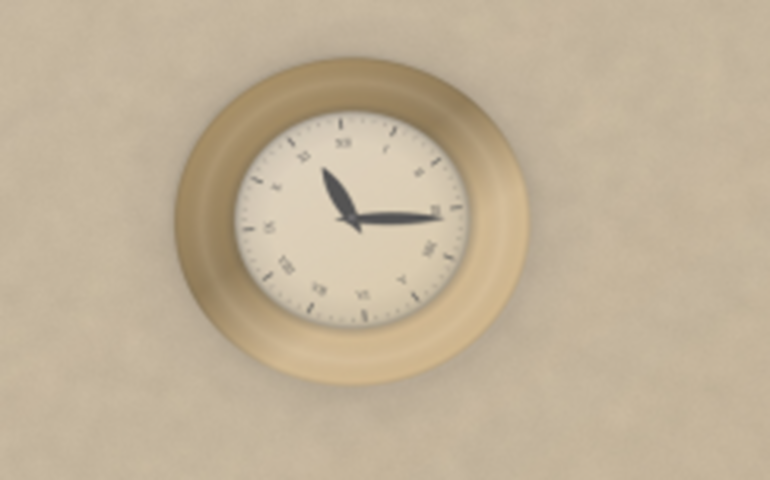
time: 11:16
